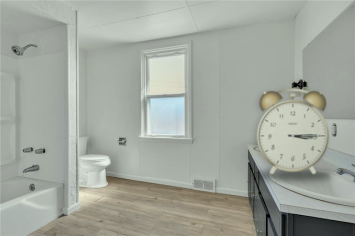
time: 3:15
